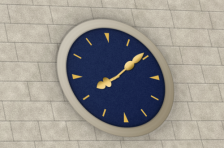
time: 8:09
